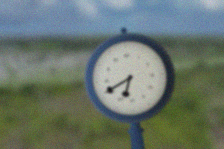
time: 6:41
